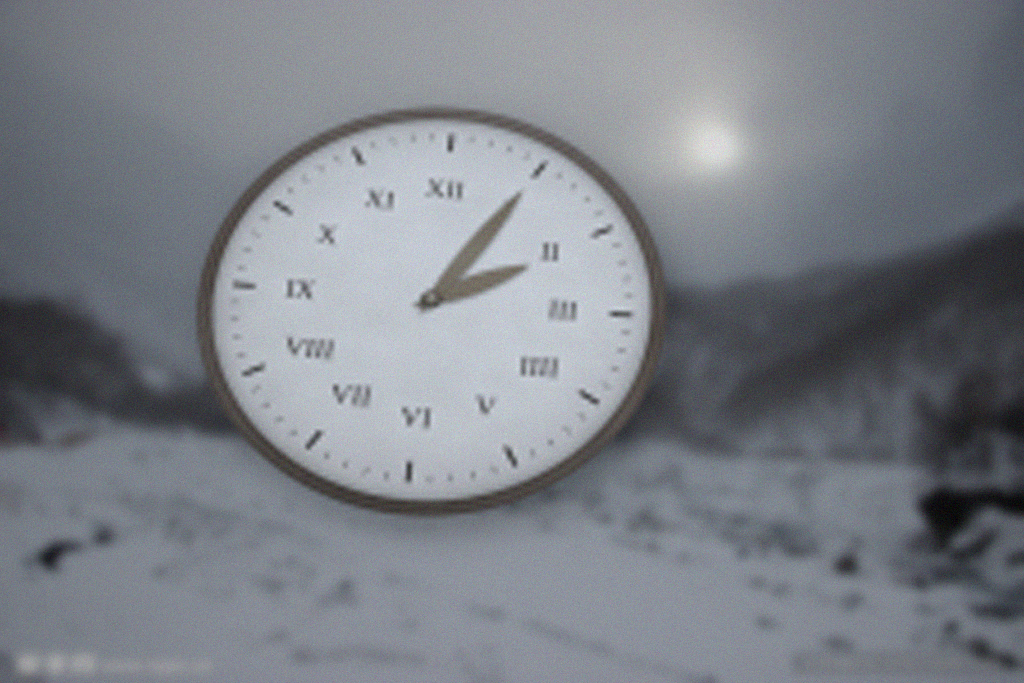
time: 2:05
